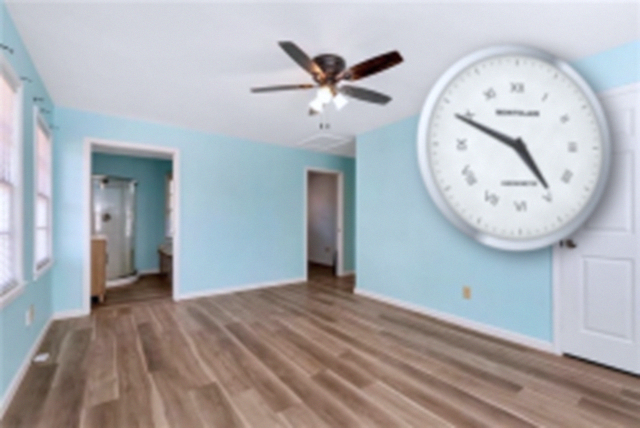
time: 4:49
